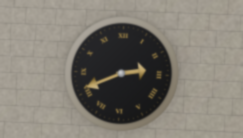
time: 2:41
